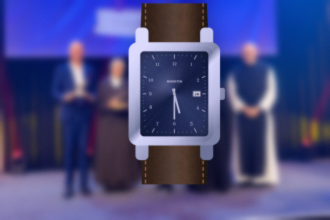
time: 5:30
